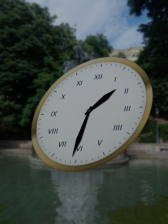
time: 1:31
